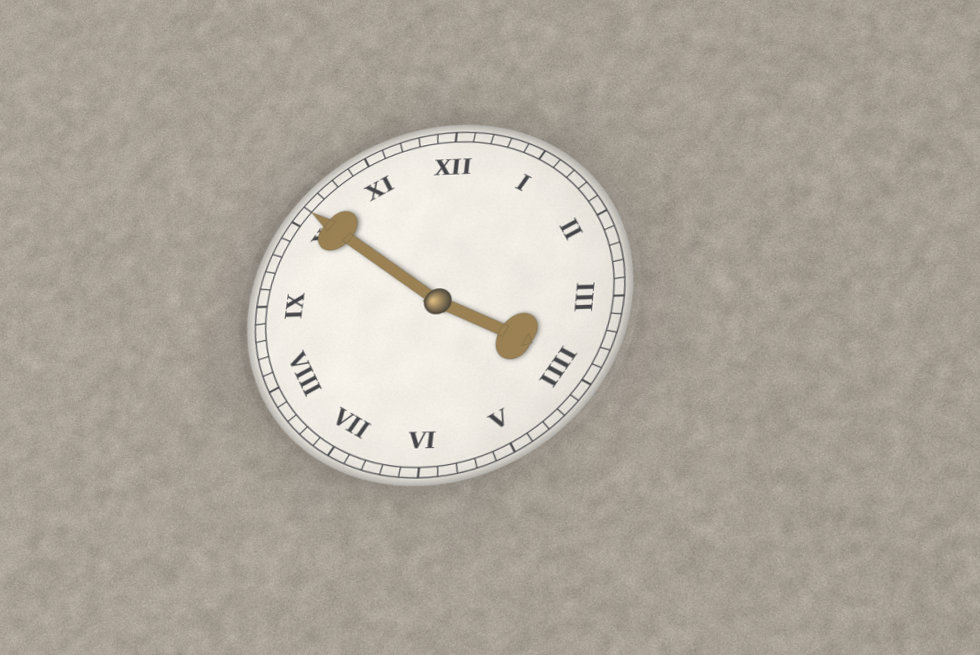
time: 3:51
